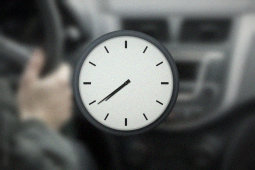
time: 7:39
